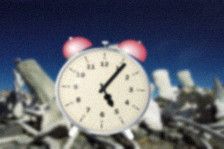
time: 5:06
